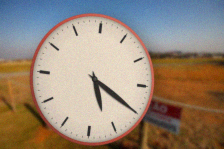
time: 5:20
